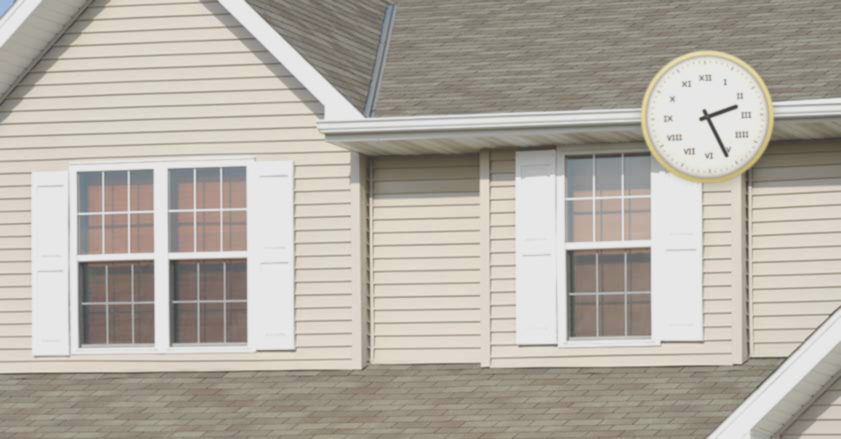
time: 2:26
